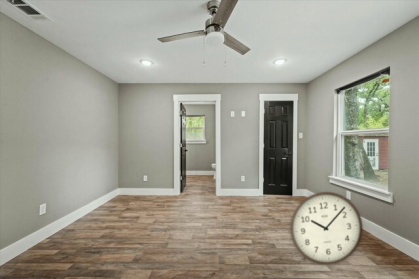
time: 10:08
